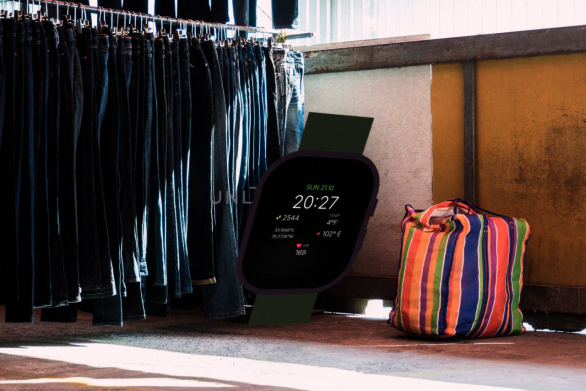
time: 20:27
